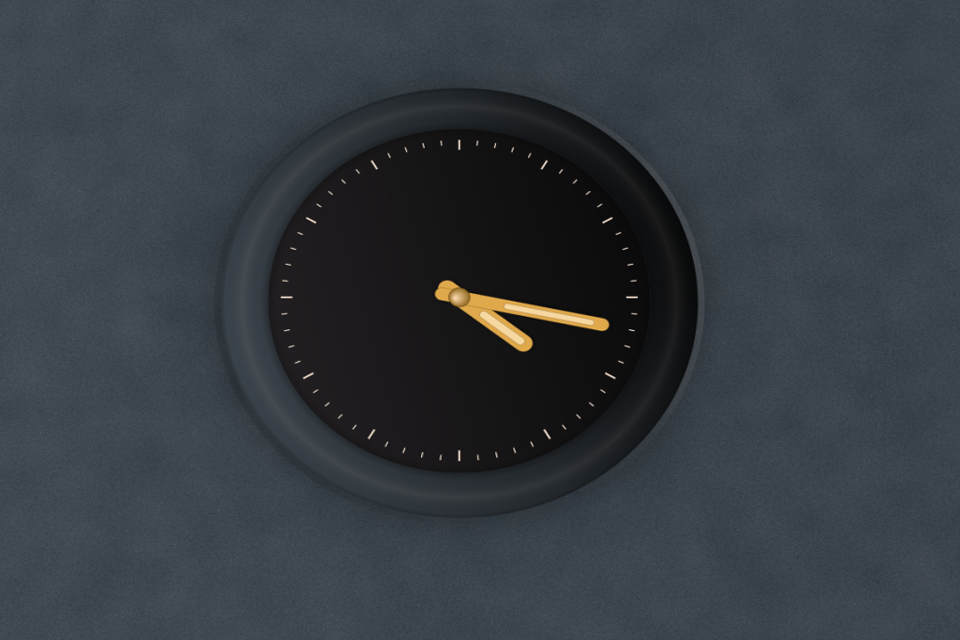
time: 4:17
